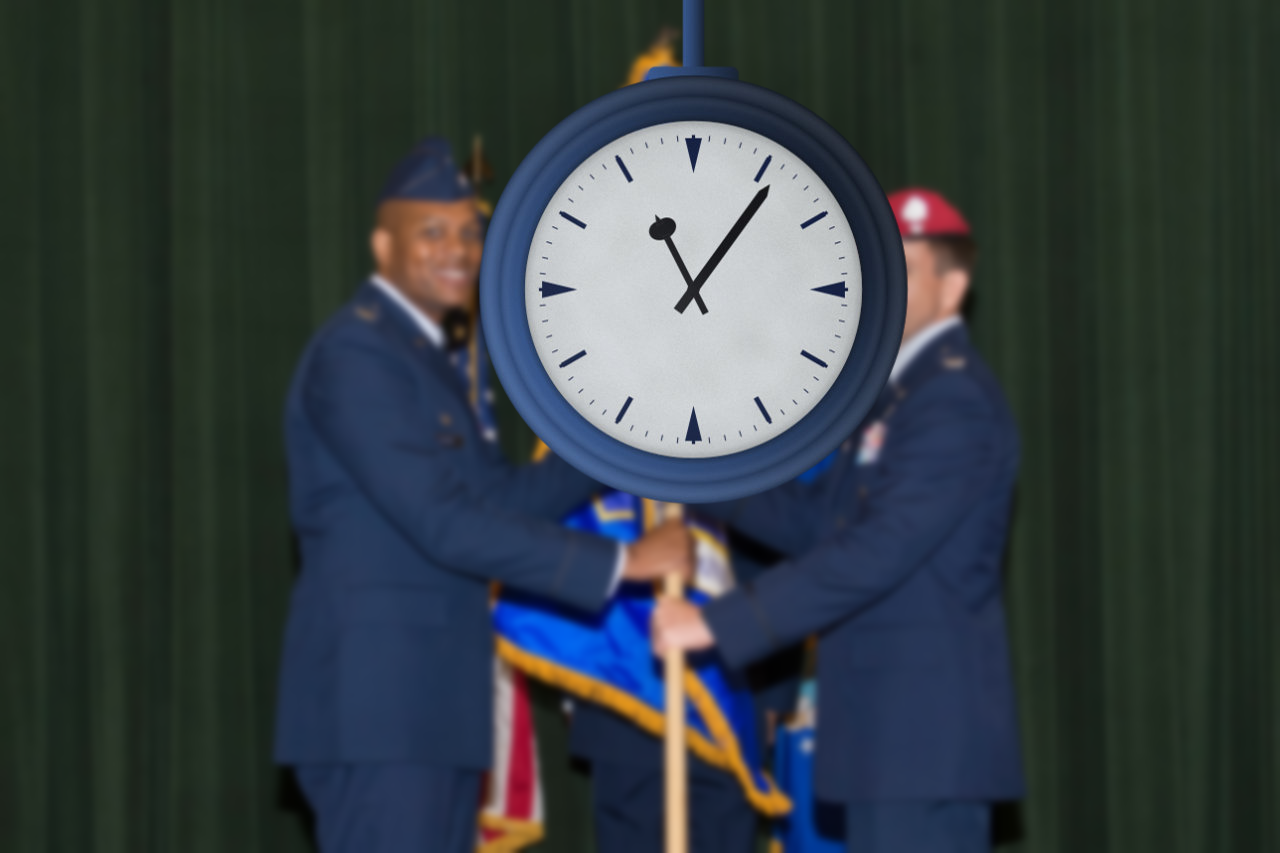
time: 11:06
